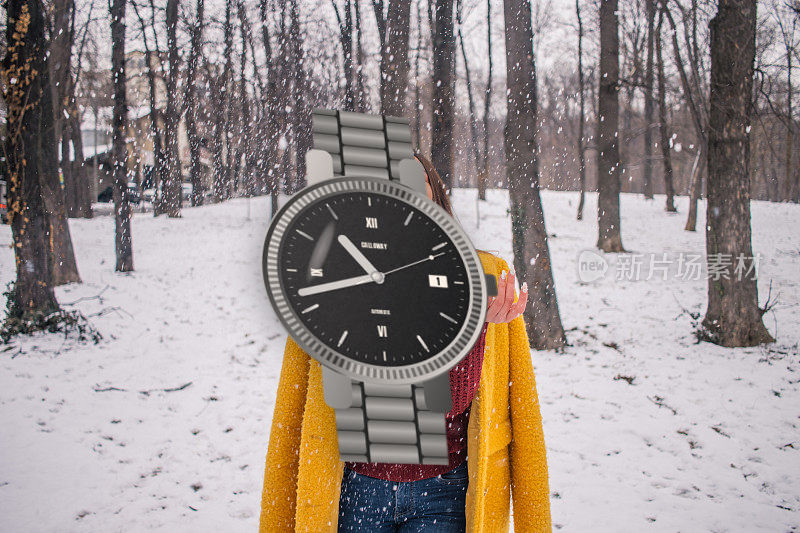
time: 10:42:11
